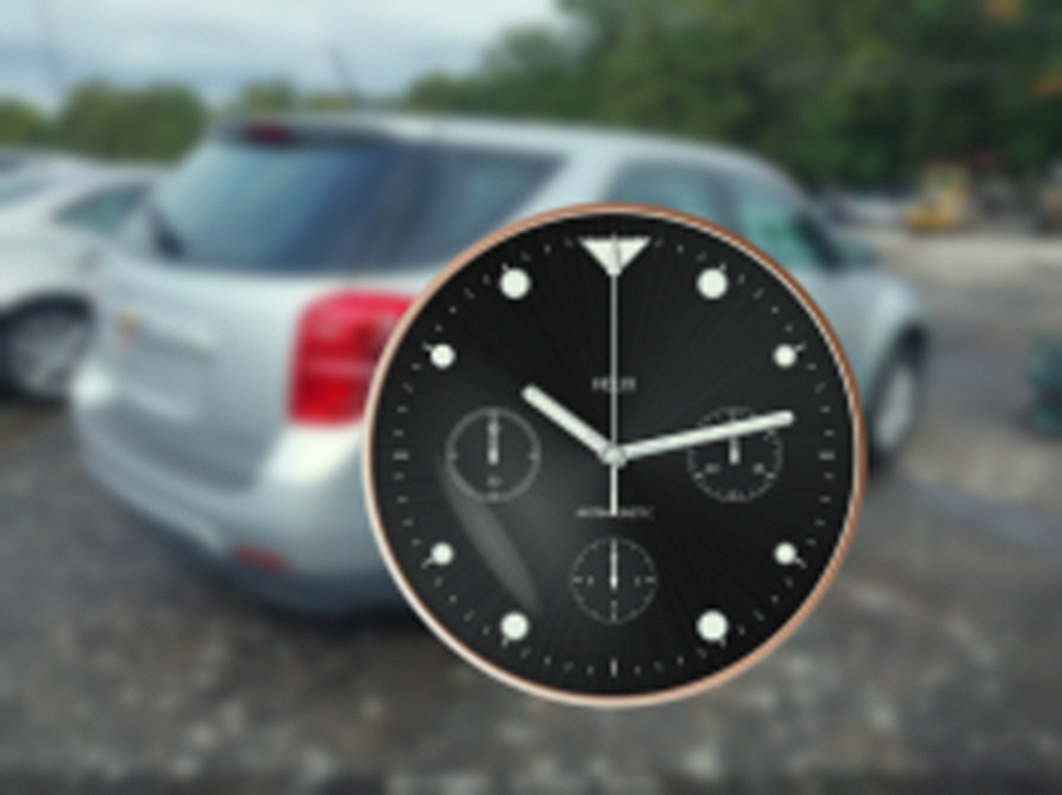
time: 10:13
